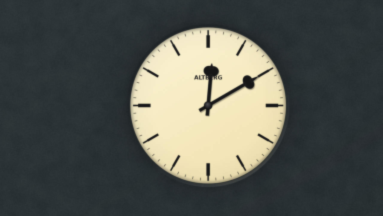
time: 12:10
